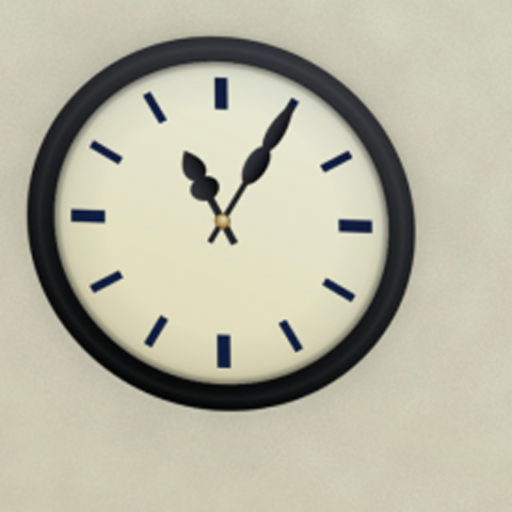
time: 11:05
